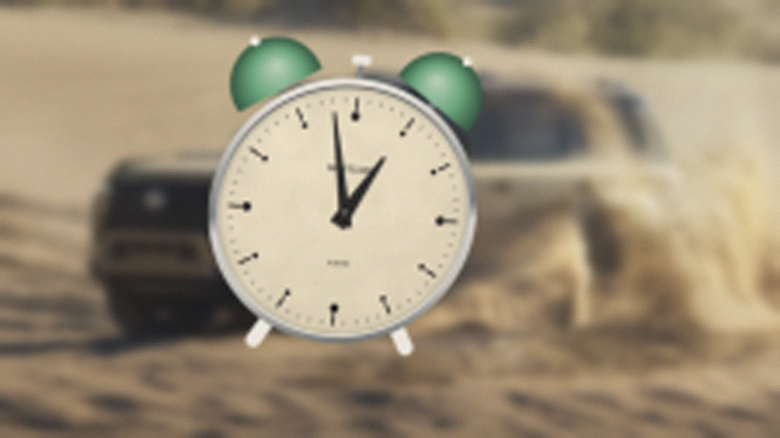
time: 12:58
